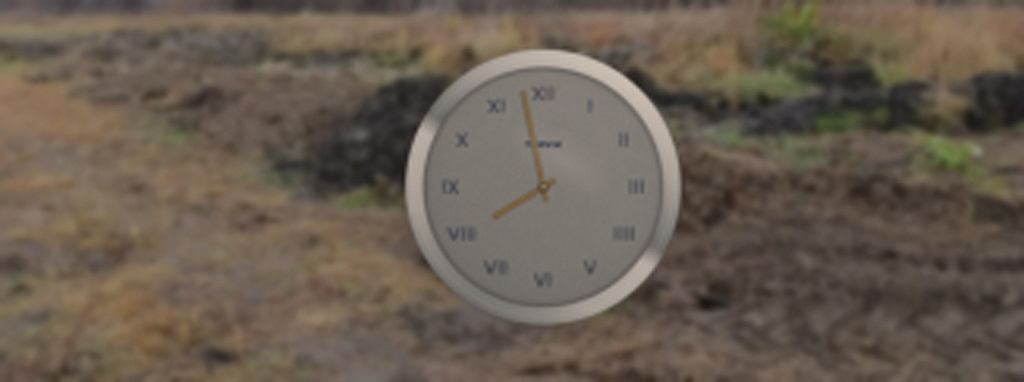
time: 7:58
